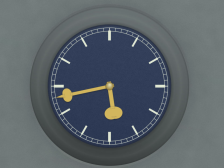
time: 5:43
